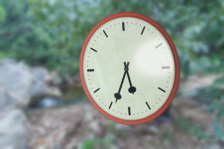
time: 5:34
